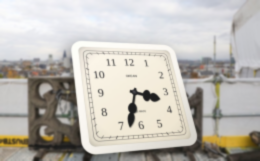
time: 3:33
